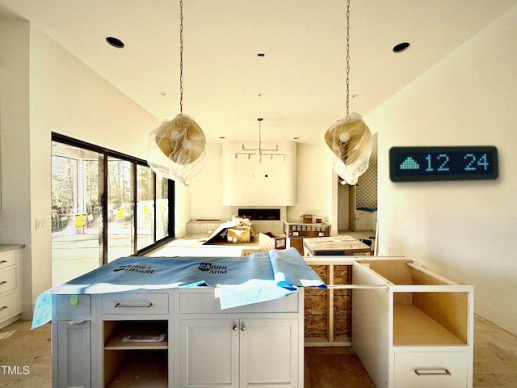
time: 12:24
